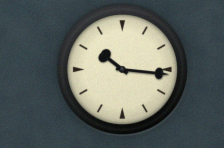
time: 10:16
